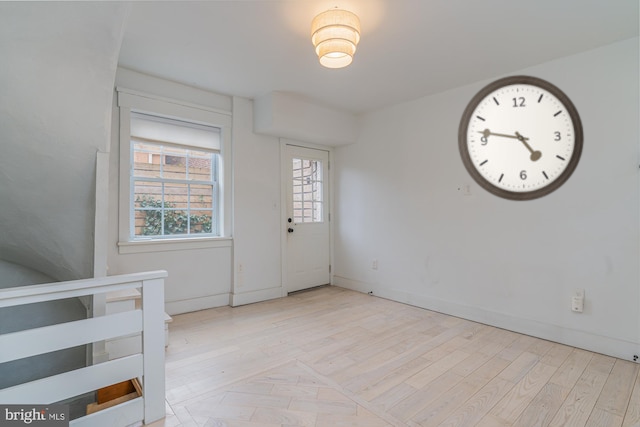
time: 4:47
